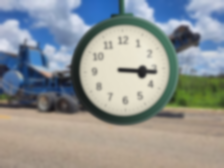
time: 3:16
